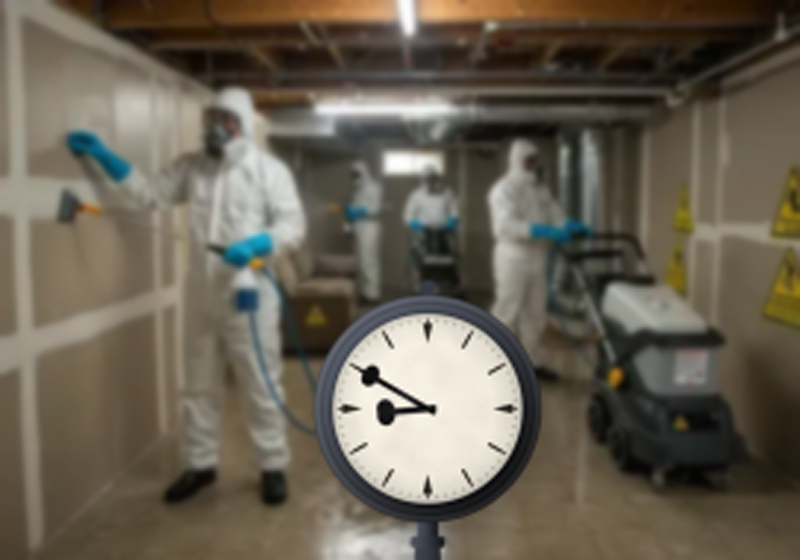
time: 8:50
